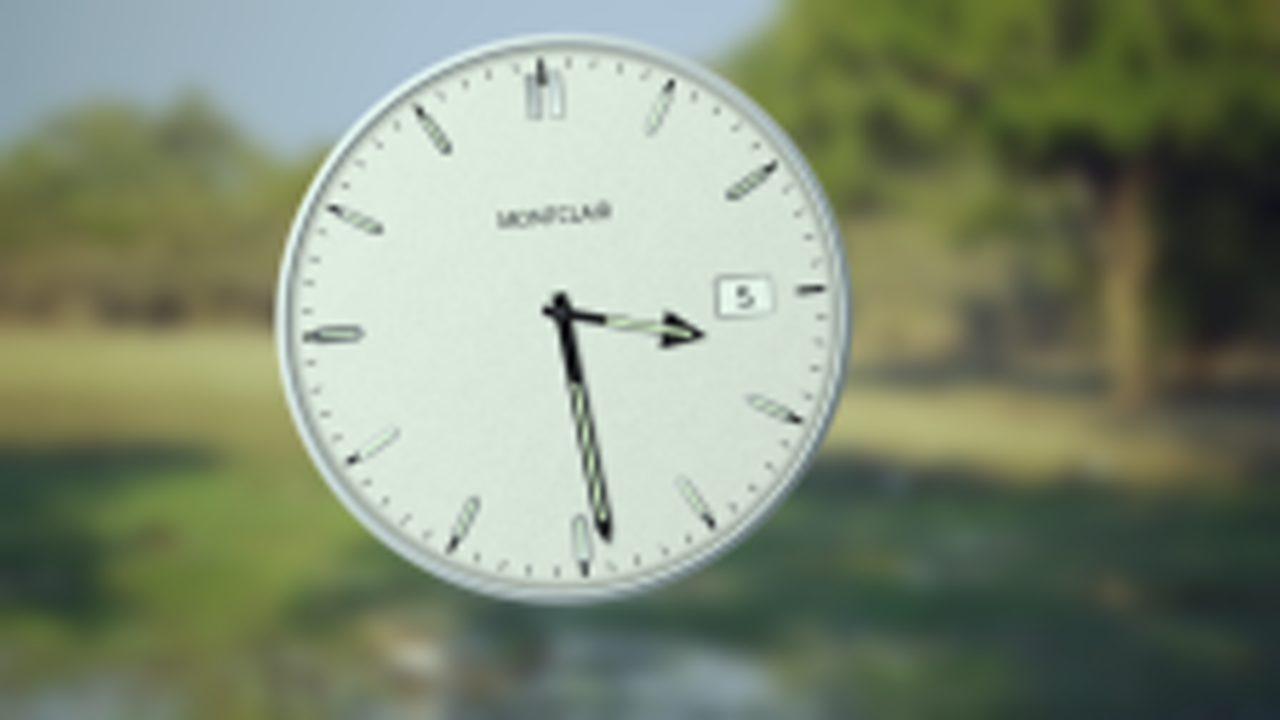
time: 3:29
